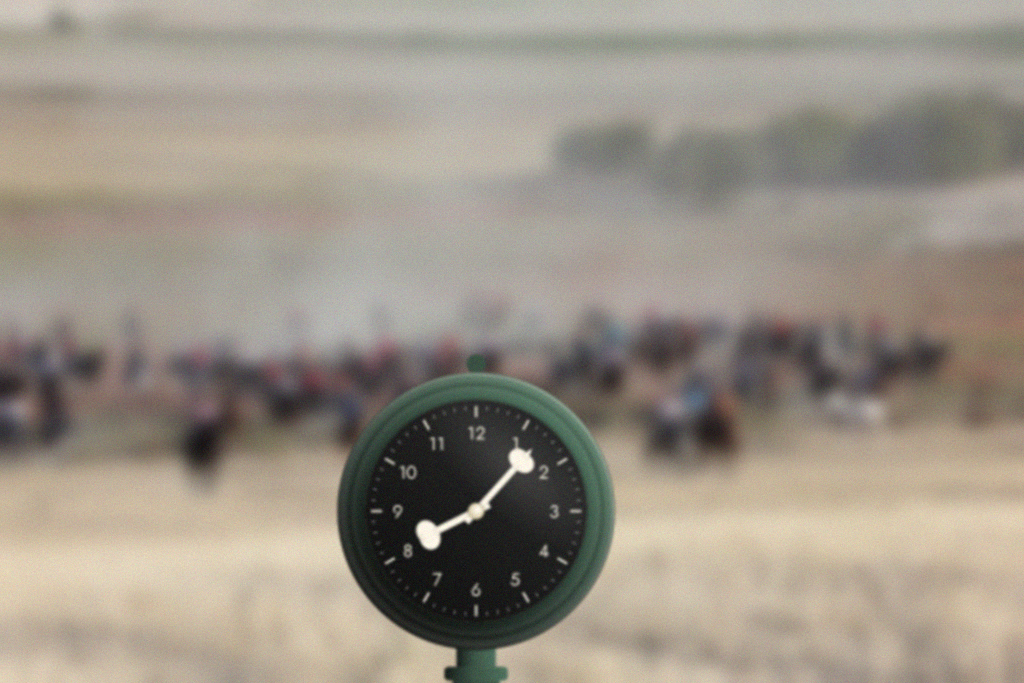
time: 8:07
